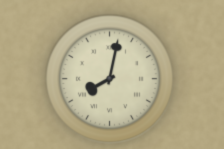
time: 8:02
